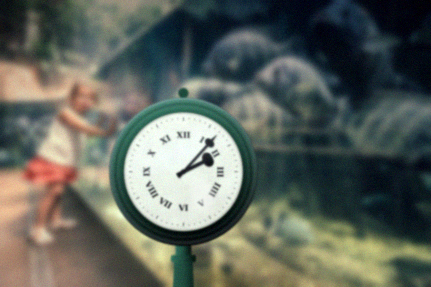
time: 2:07
